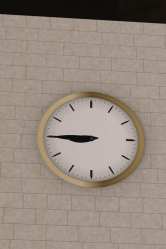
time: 8:45
